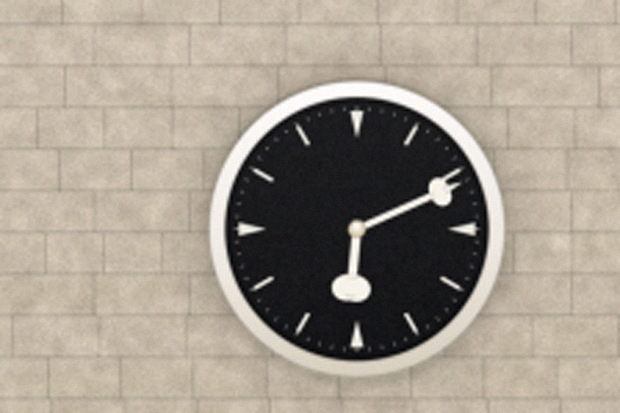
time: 6:11
